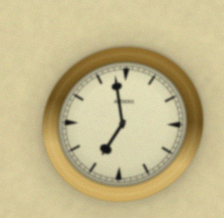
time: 6:58
